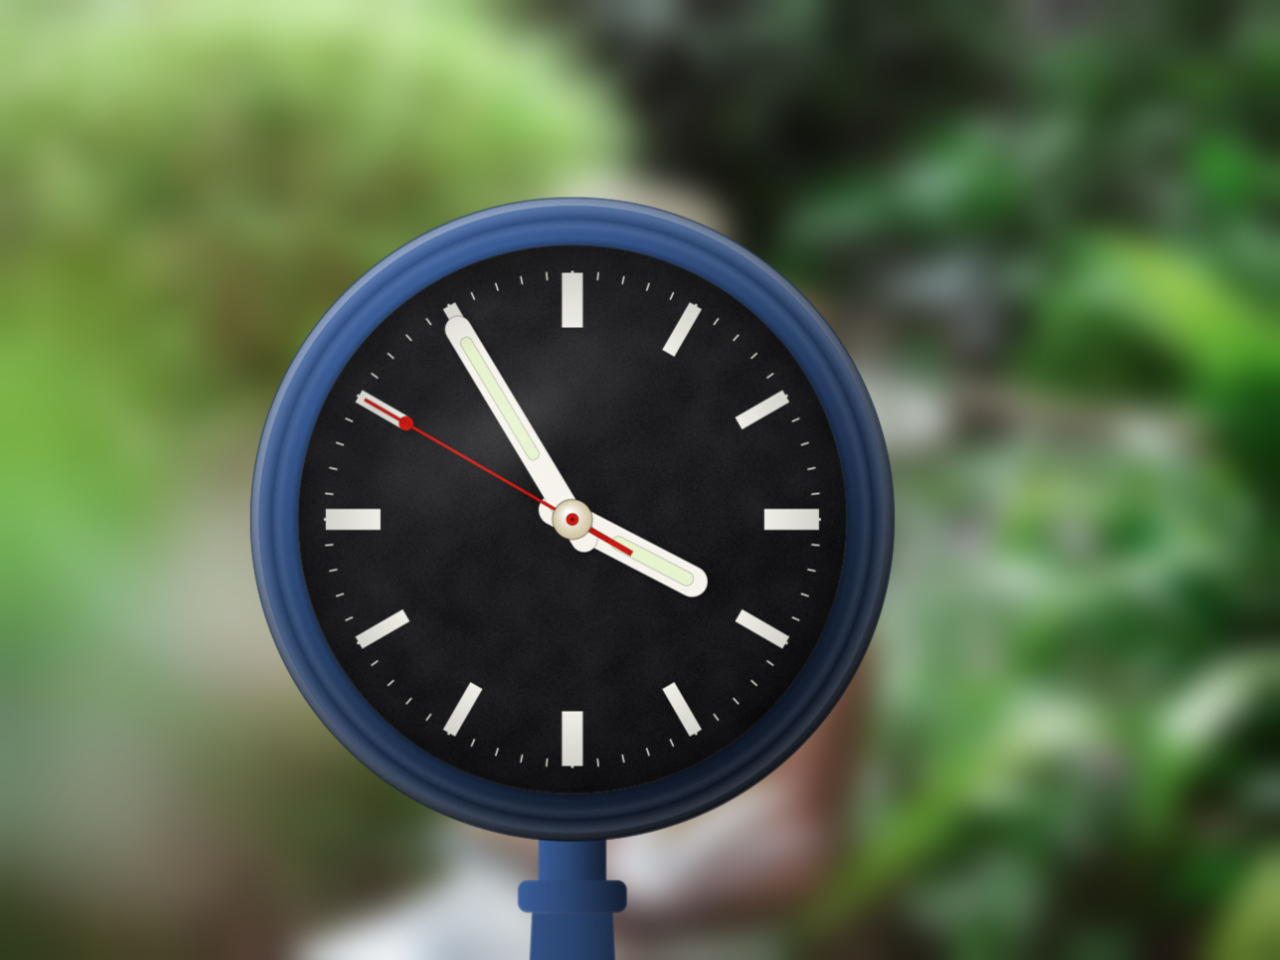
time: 3:54:50
